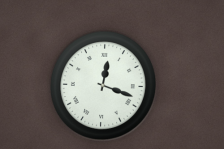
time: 12:18
